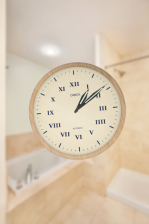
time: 1:09
